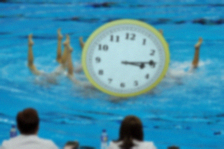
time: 3:14
